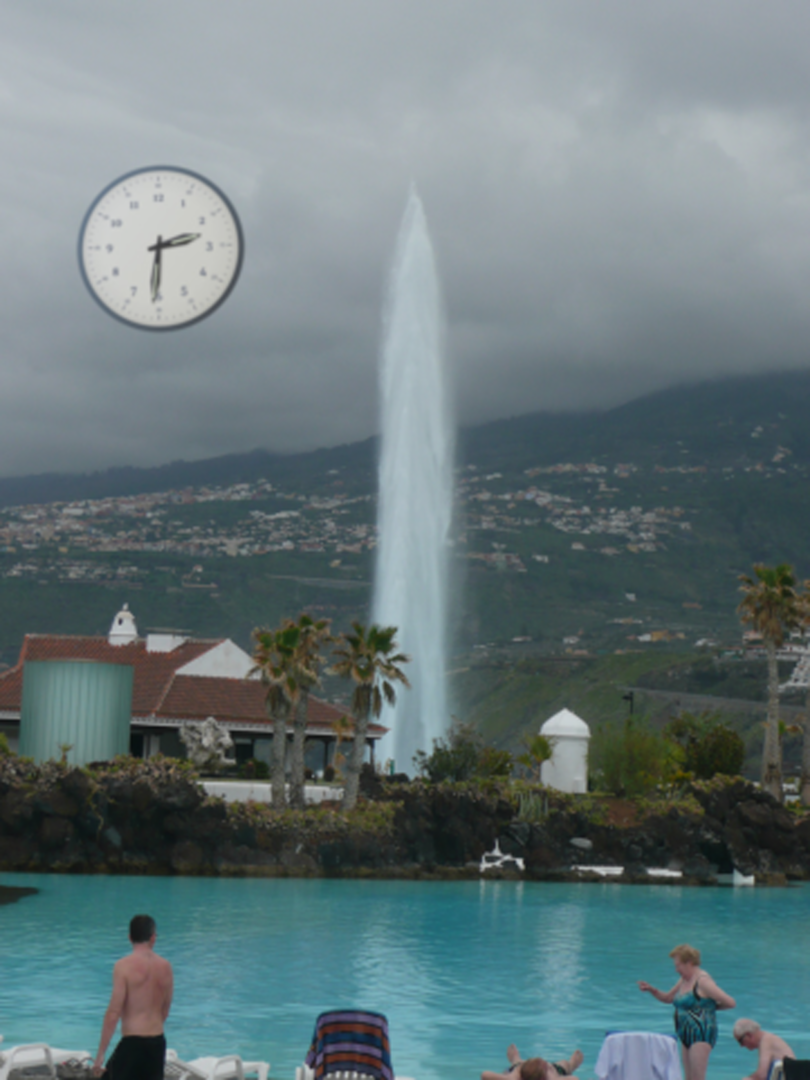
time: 2:31
